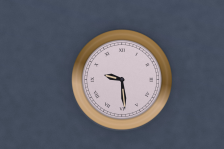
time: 9:29
